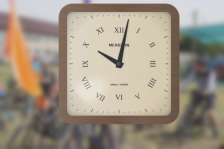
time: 10:02
